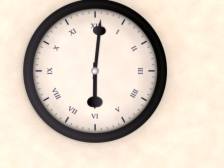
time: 6:01
